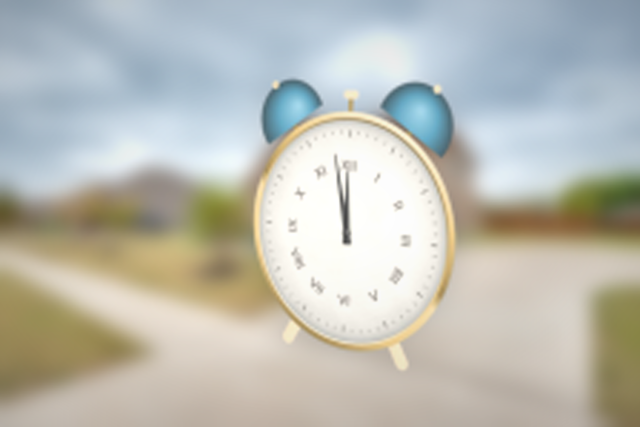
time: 11:58
